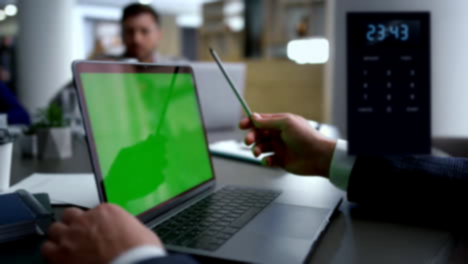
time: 23:43
